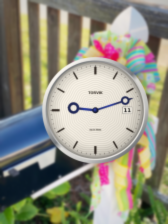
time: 9:12
